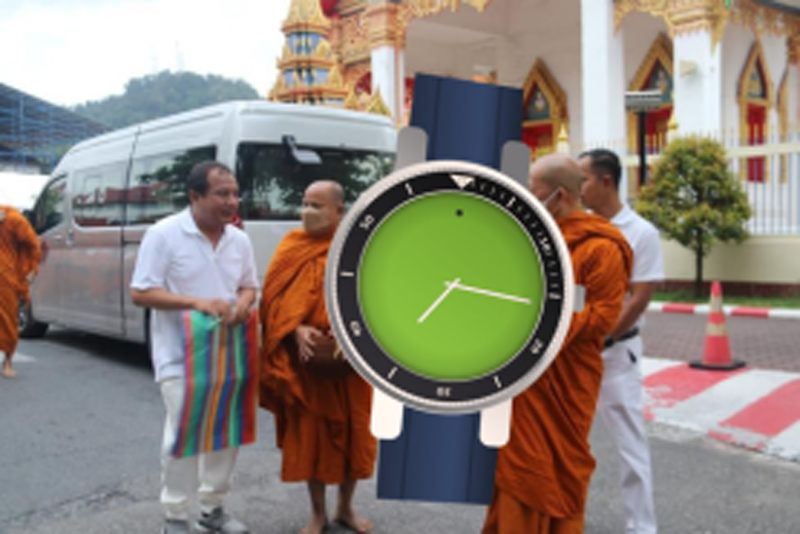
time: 7:16
